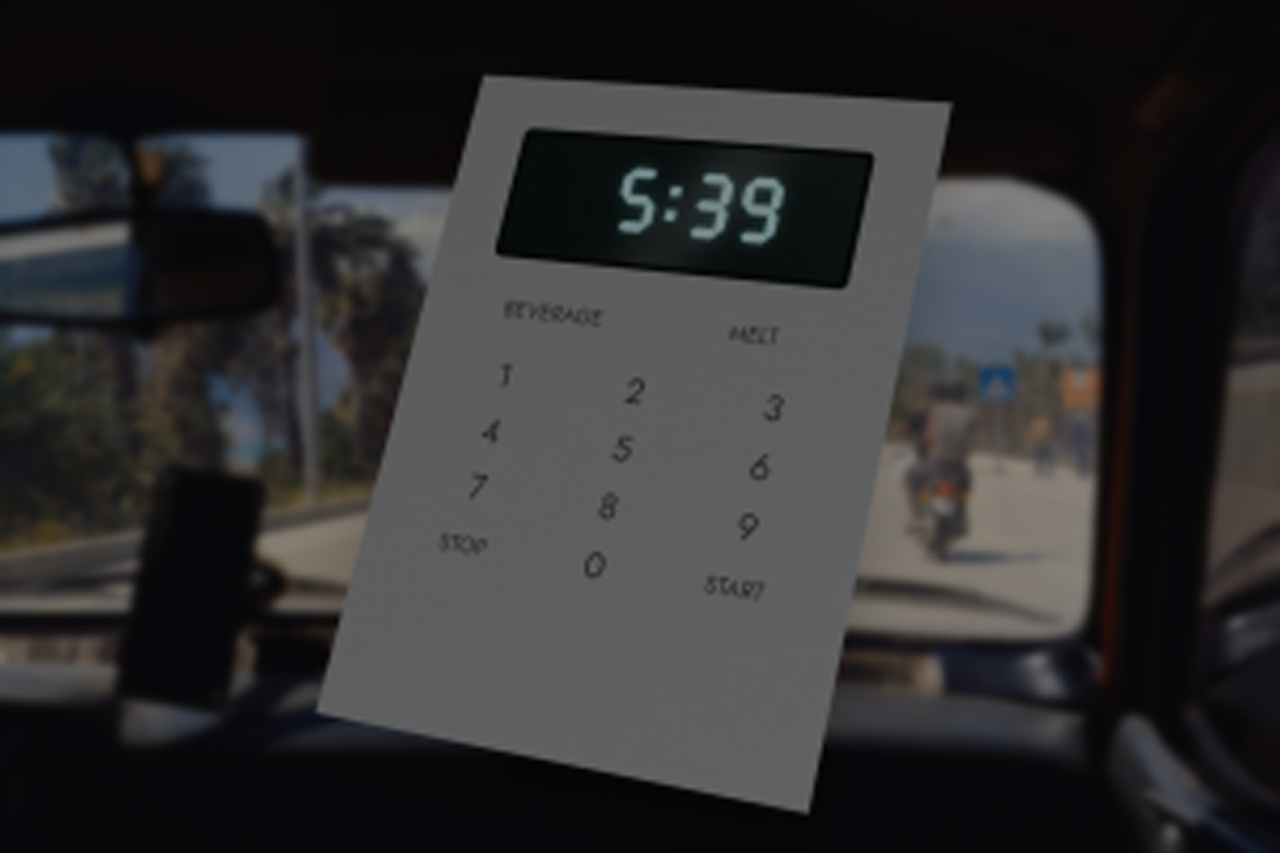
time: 5:39
